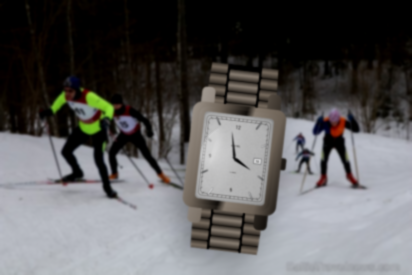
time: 3:58
